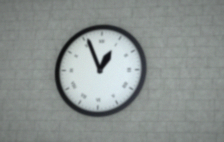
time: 12:56
